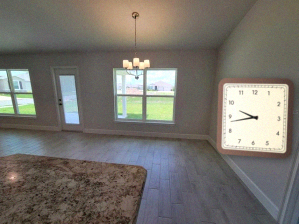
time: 9:43
